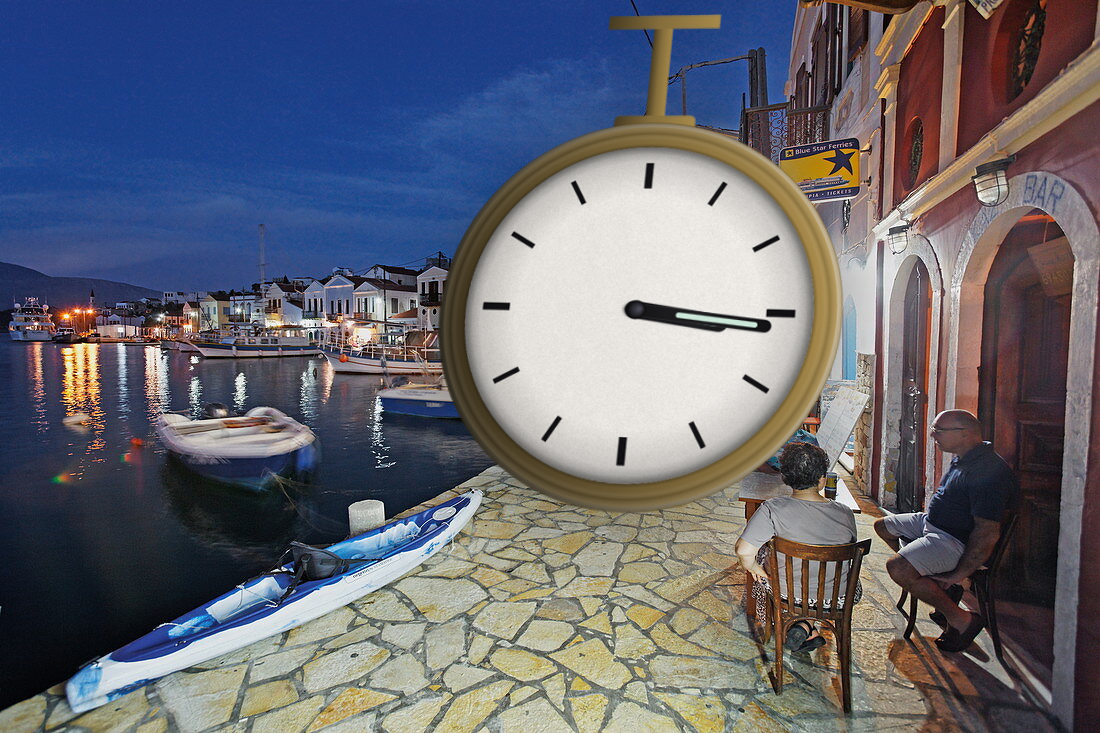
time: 3:16
